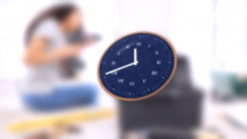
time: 11:41
